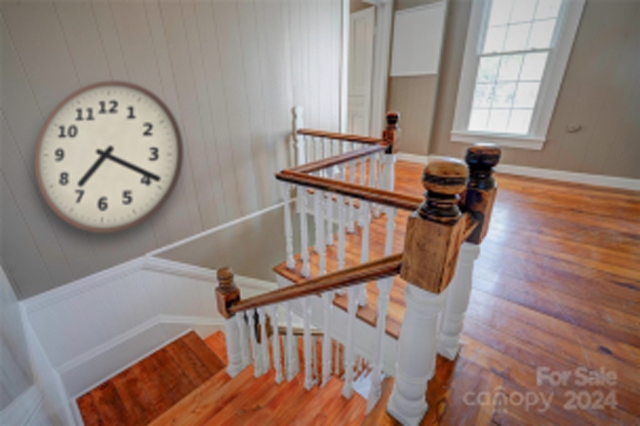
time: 7:19
